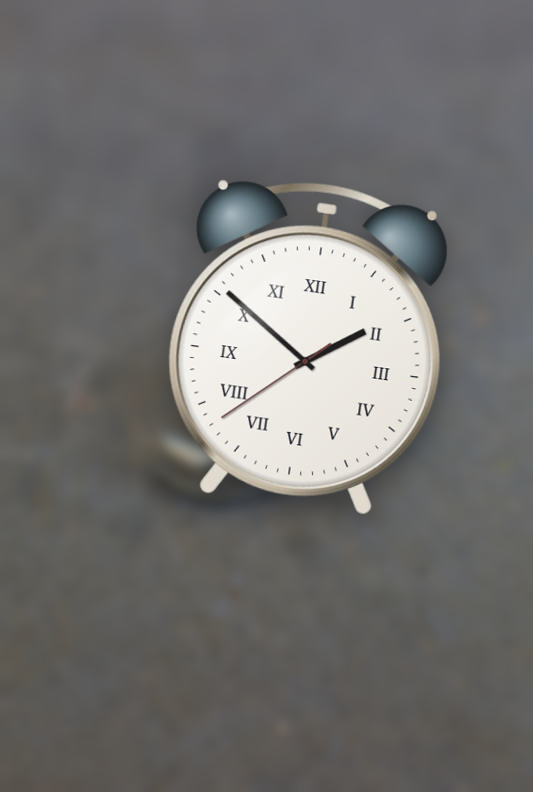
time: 1:50:38
